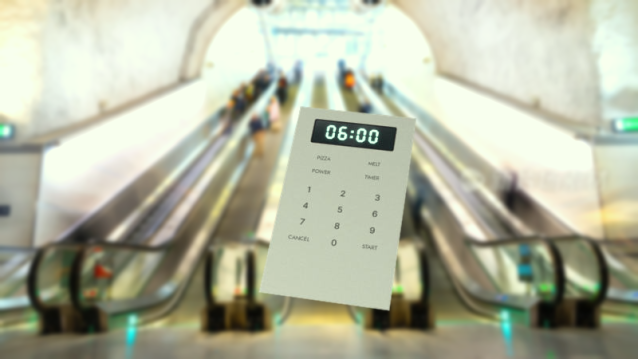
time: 6:00
